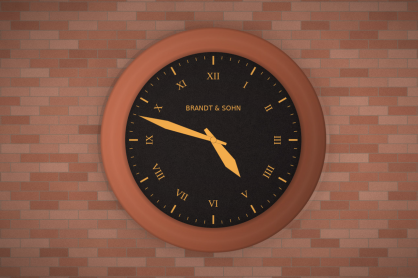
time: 4:48
